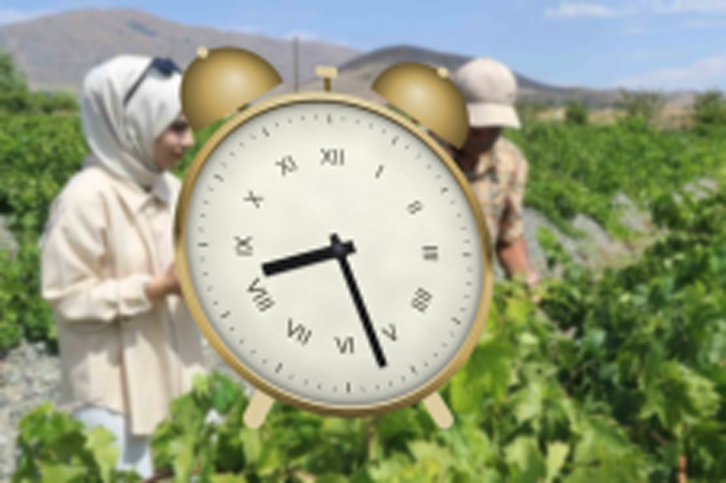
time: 8:27
